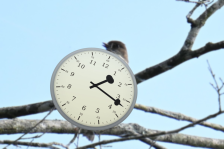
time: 1:17
